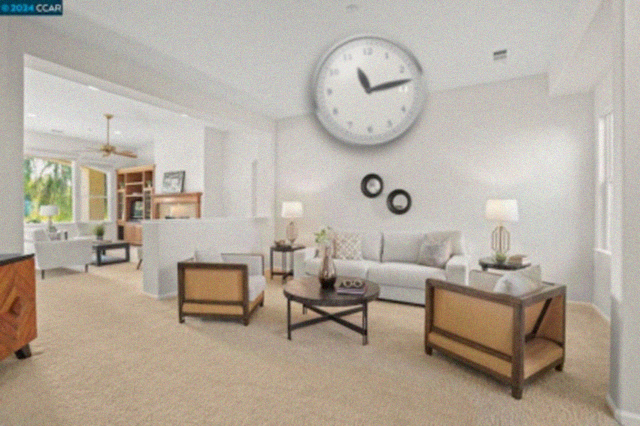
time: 11:13
